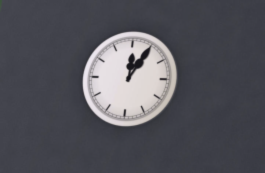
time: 12:05
